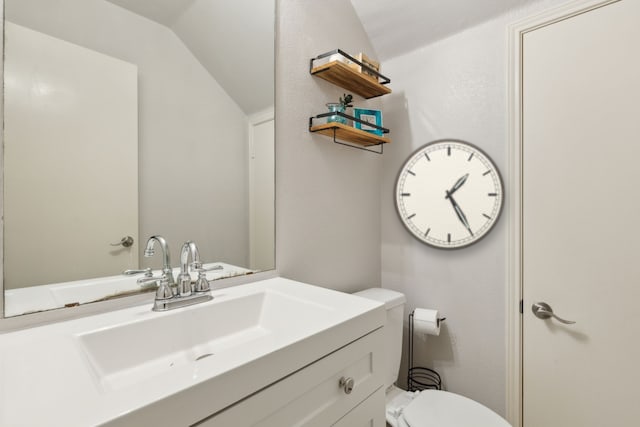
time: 1:25
